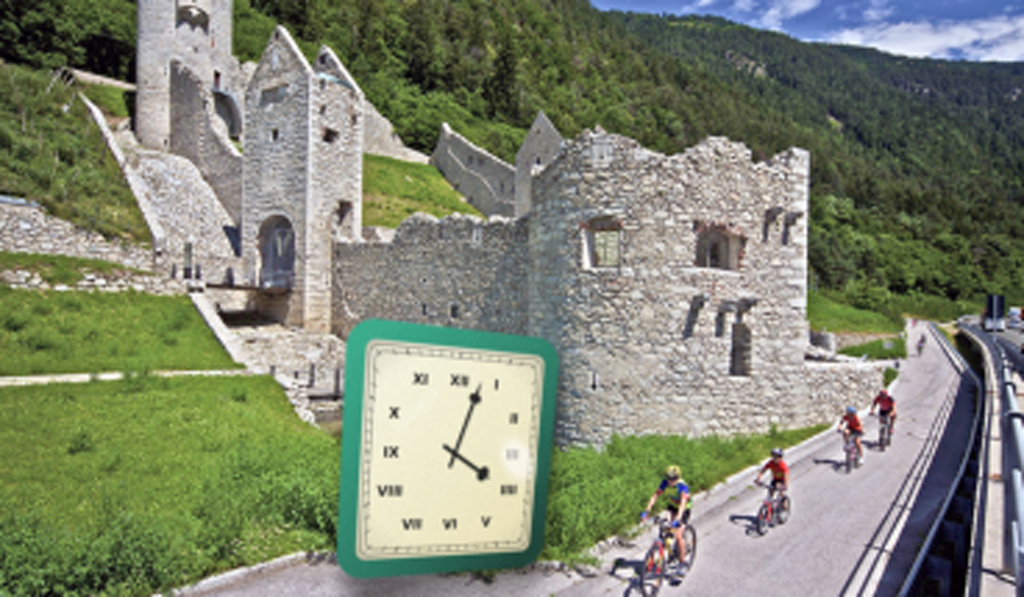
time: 4:03
